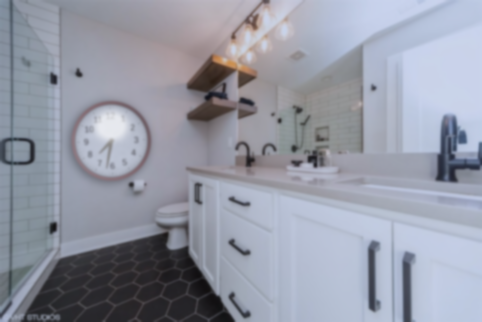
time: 7:32
